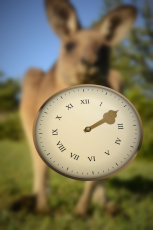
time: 2:10
